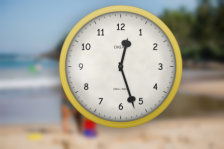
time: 12:27
